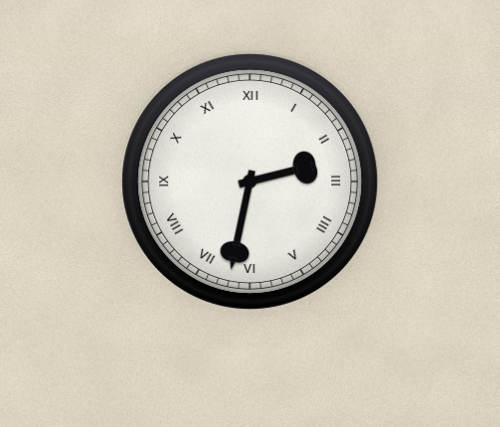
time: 2:32
